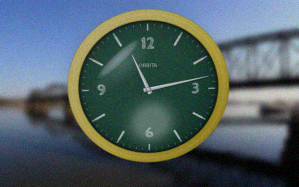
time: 11:13
